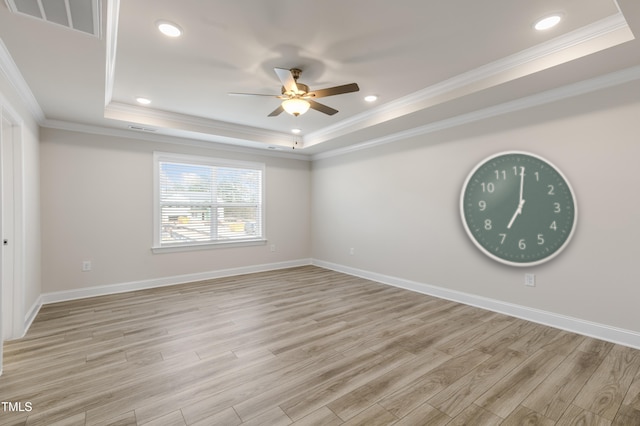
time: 7:01
